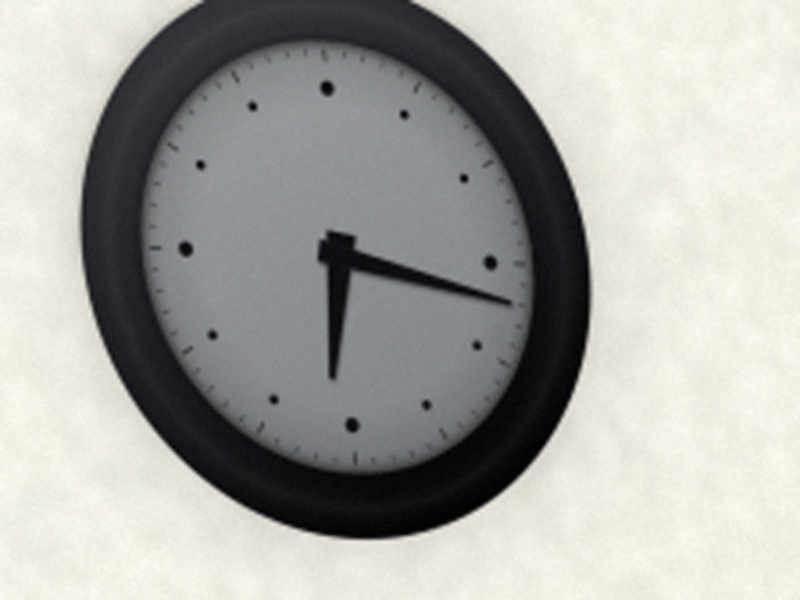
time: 6:17
